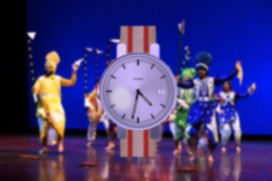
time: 4:32
